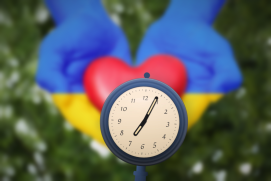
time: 7:04
